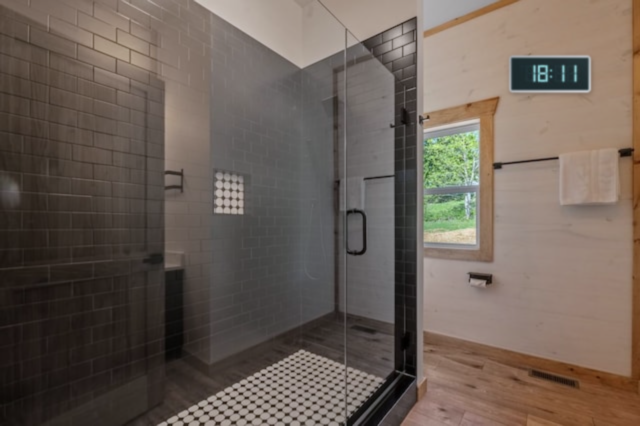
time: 18:11
